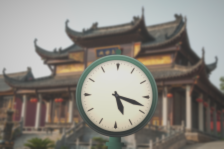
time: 5:18
